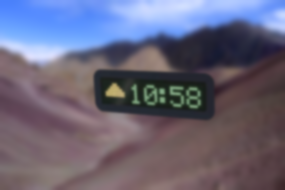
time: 10:58
